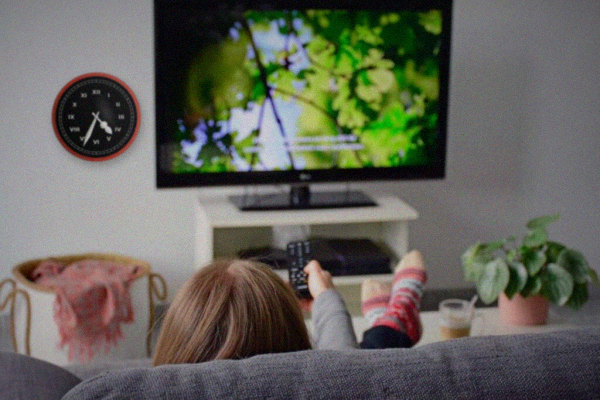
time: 4:34
